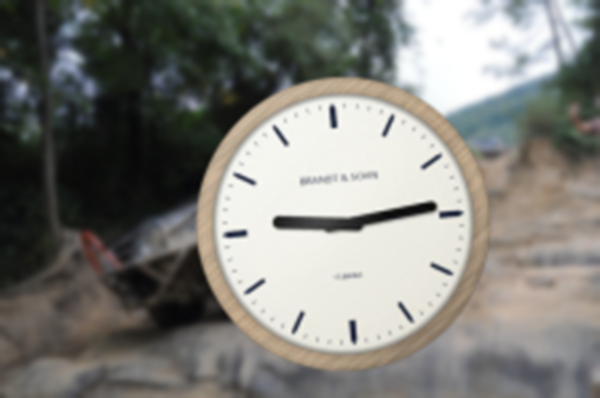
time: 9:14
